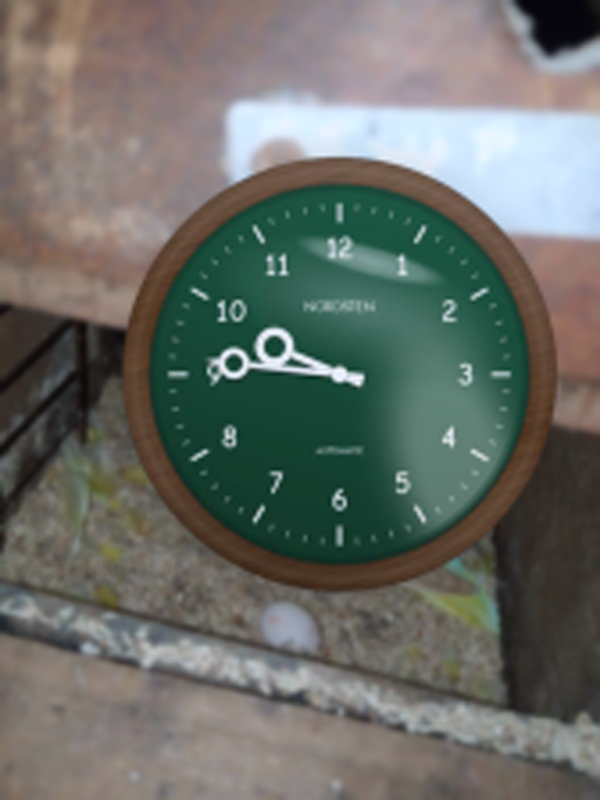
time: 9:46
